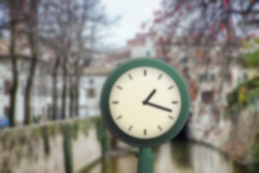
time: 1:18
